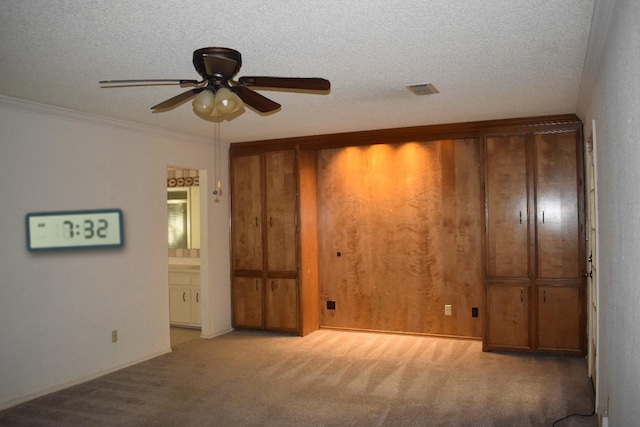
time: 7:32
